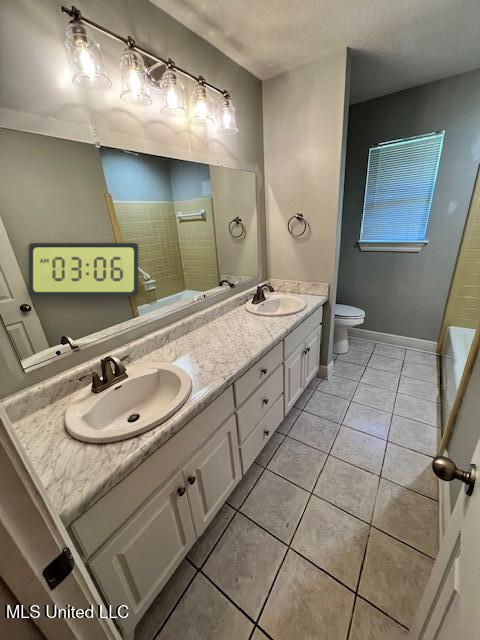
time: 3:06
